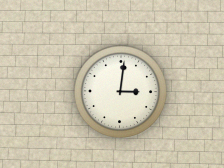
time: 3:01
